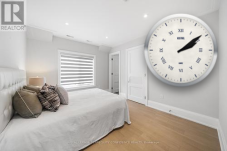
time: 2:09
